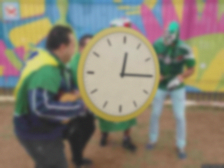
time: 12:15
